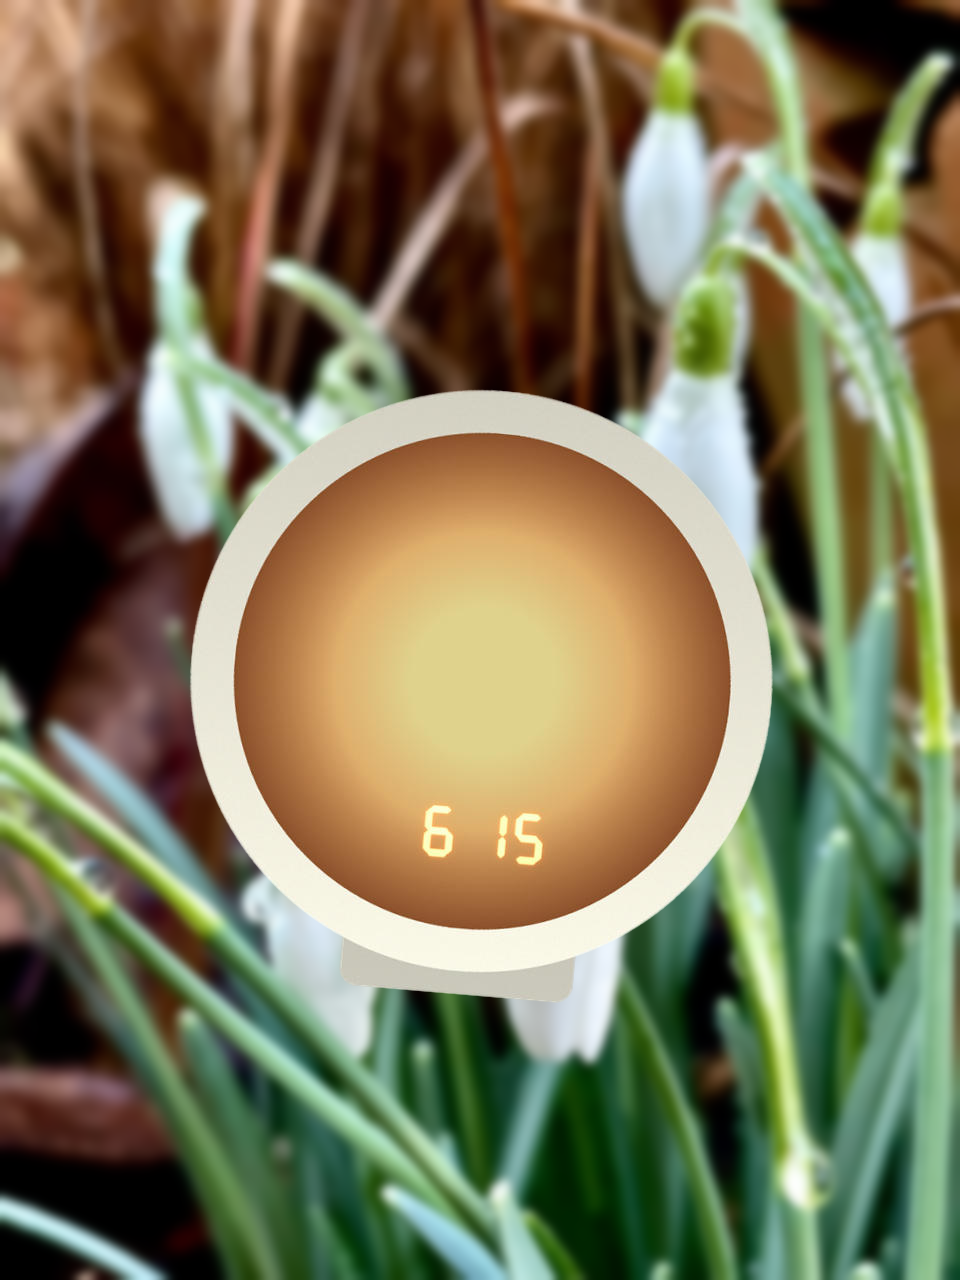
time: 6:15
